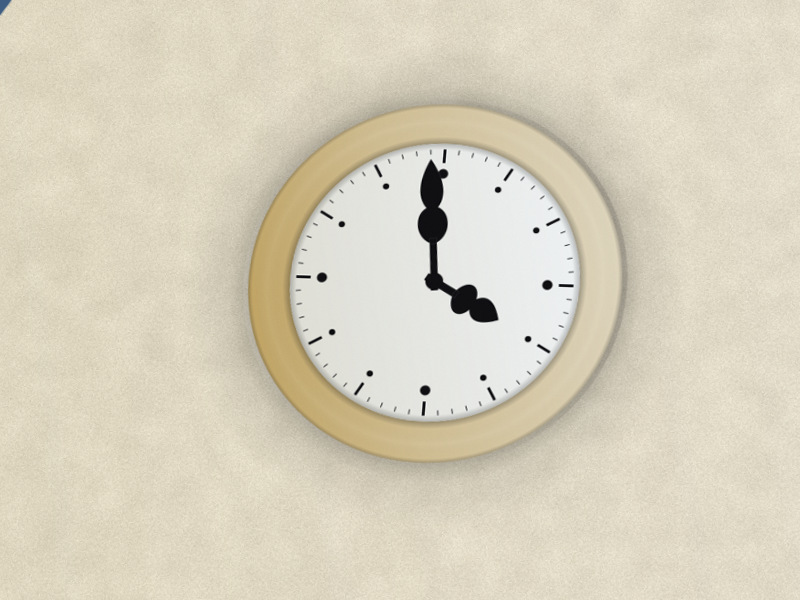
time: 3:59
